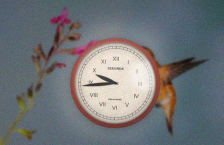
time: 9:44
